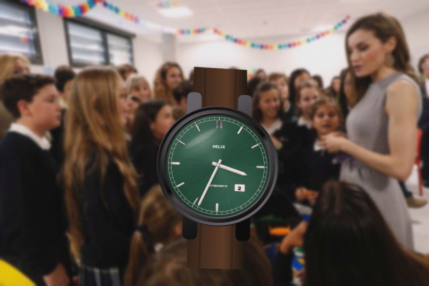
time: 3:34
